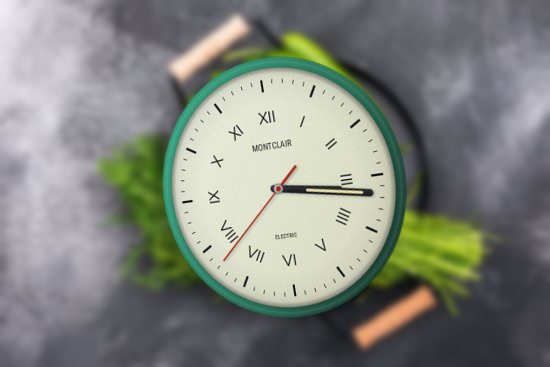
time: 3:16:38
